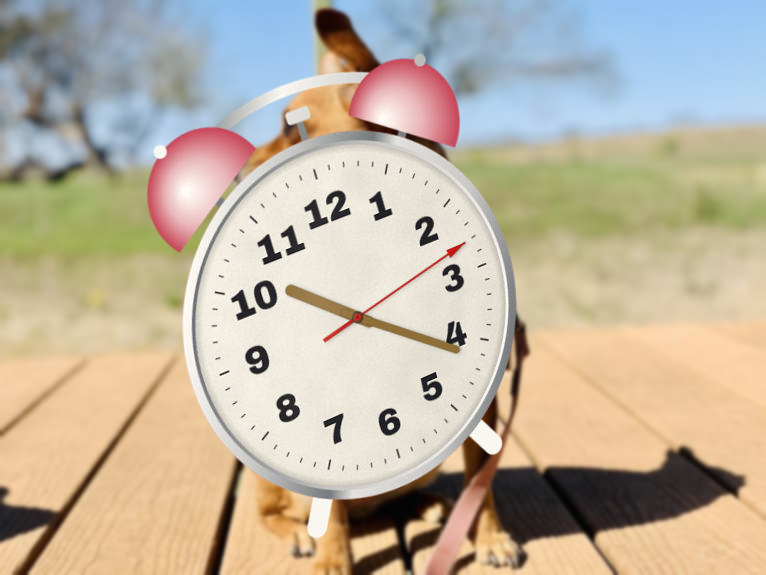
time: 10:21:13
